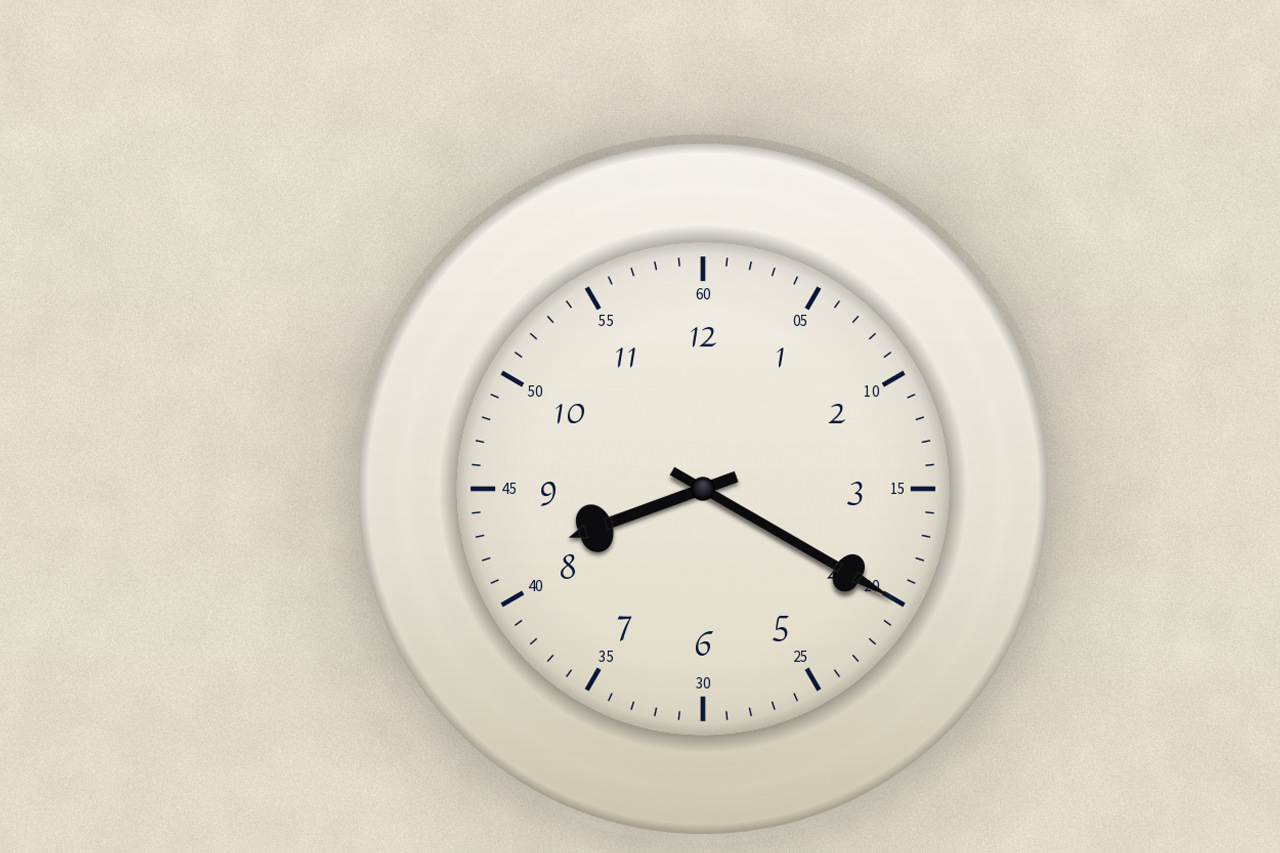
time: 8:20
